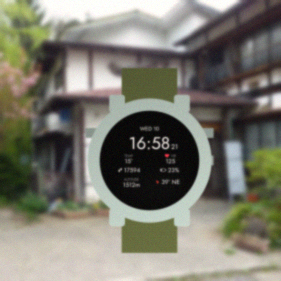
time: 16:58
